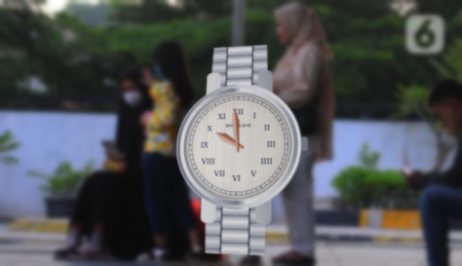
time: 9:59
